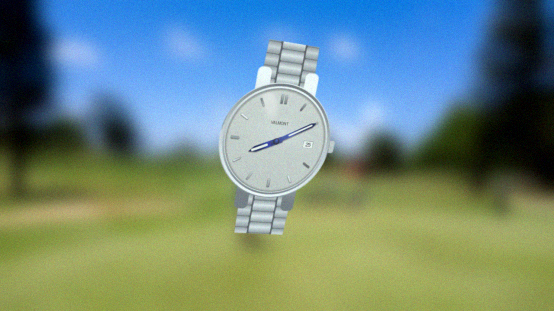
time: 8:10
